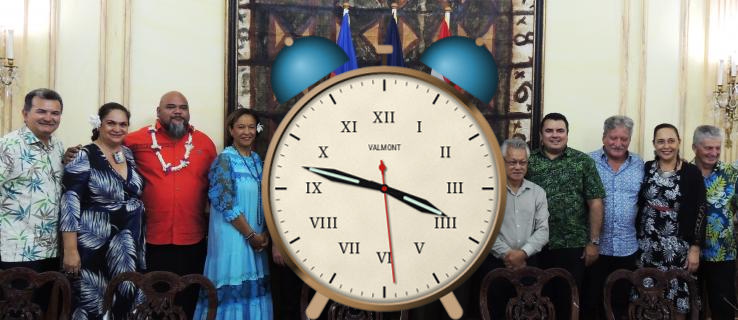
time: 3:47:29
